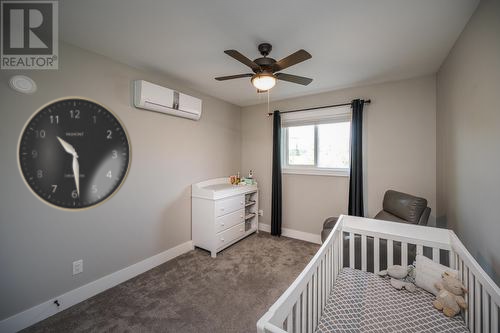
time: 10:29
